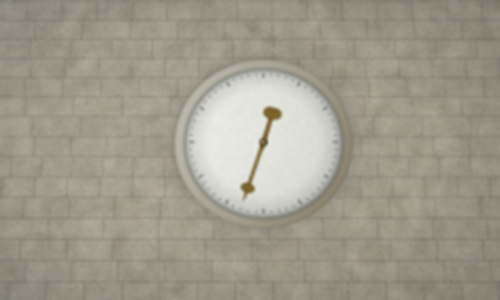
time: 12:33
